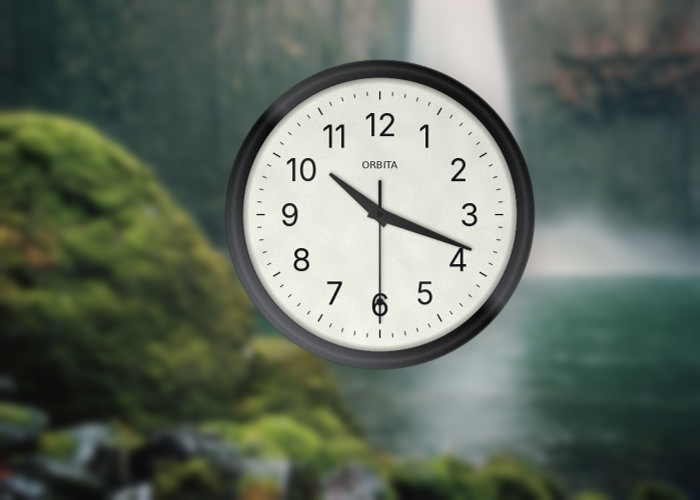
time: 10:18:30
